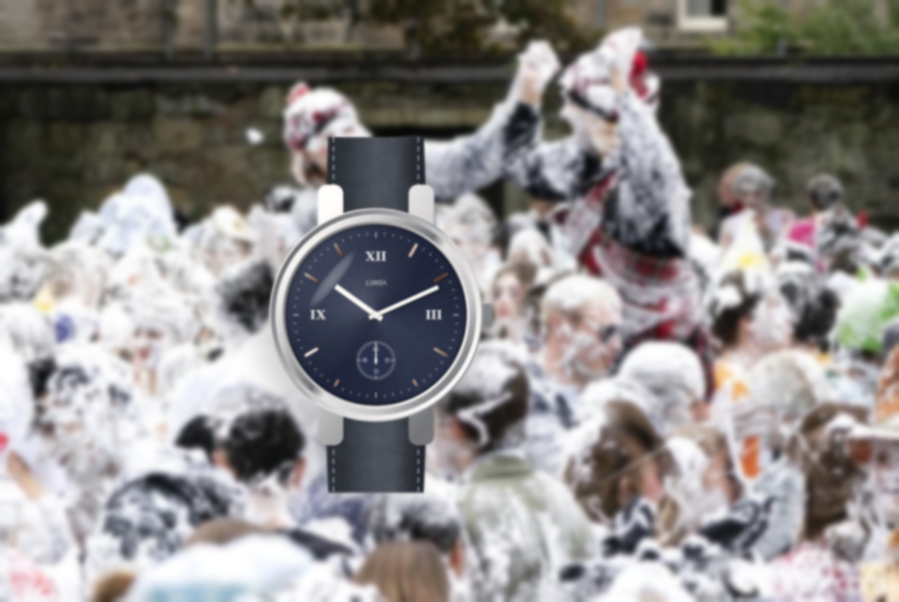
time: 10:11
